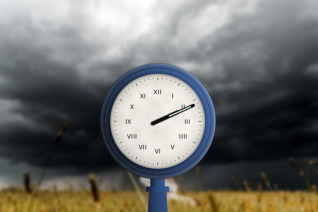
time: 2:11
